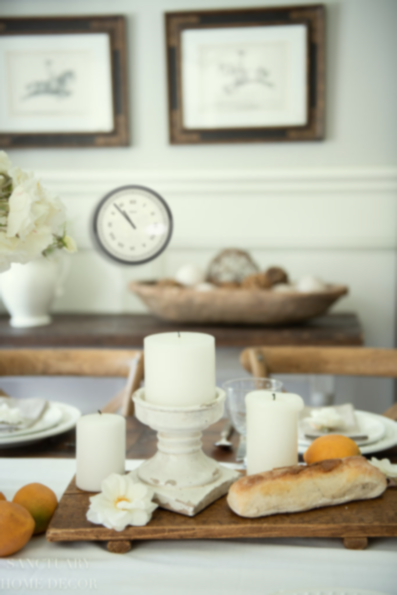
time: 10:53
